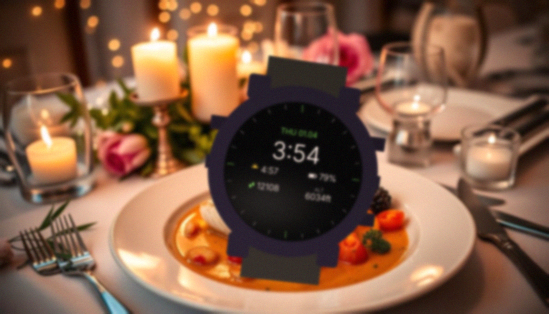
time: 3:54
